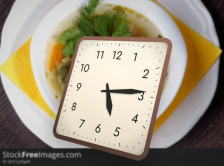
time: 5:14
